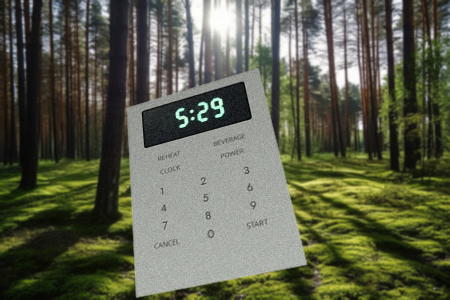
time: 5:29
